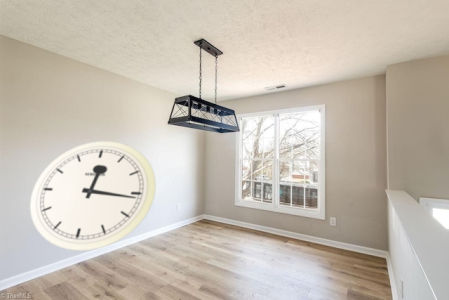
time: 12:16
